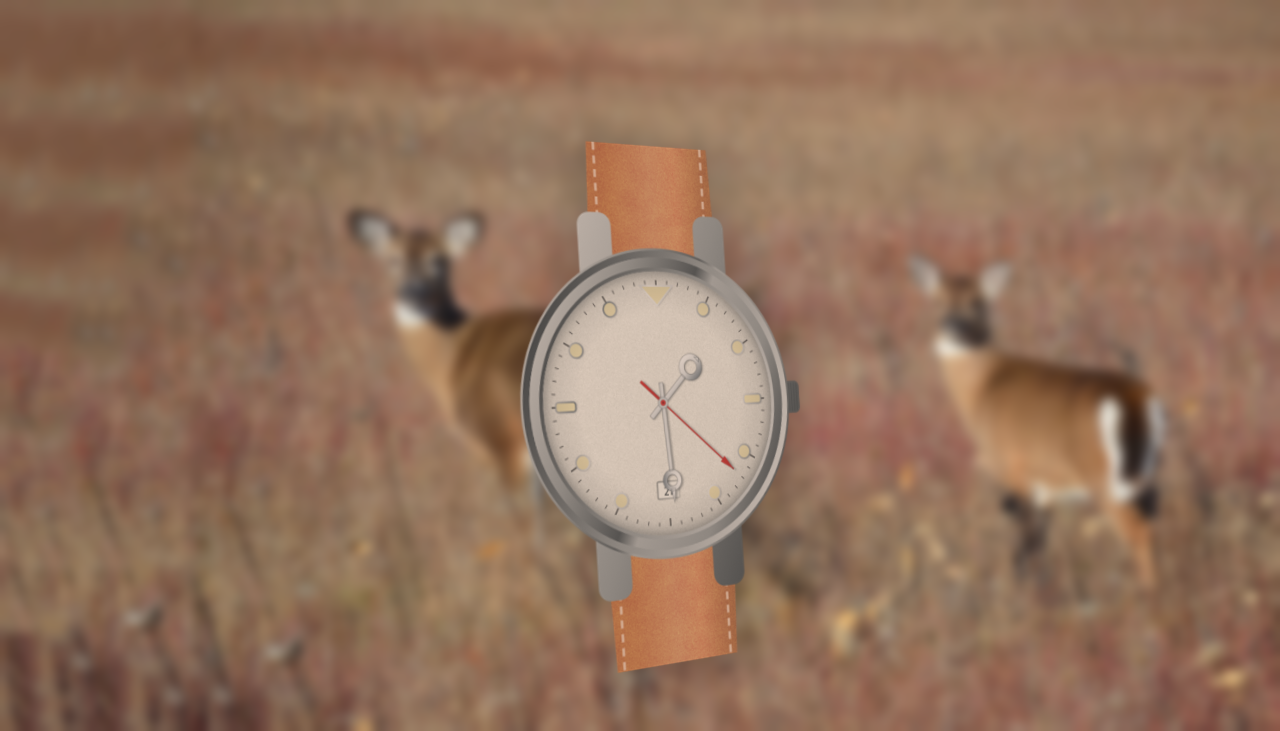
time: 1:29:22
